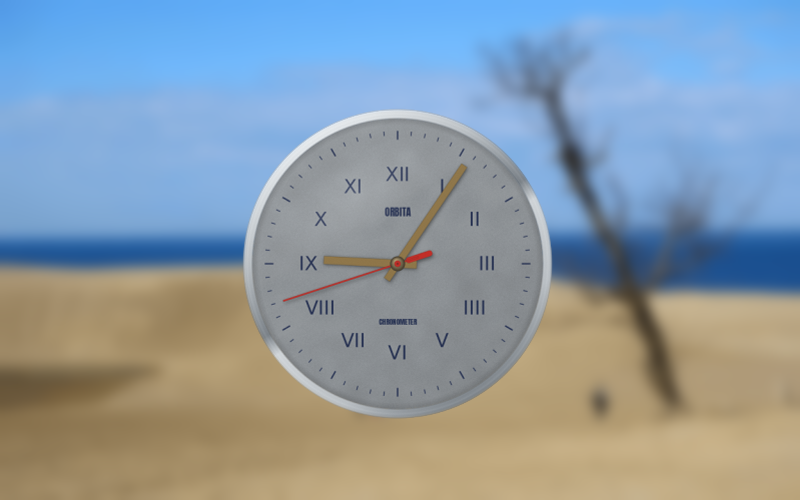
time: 9:05:42
